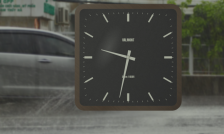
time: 9:32
